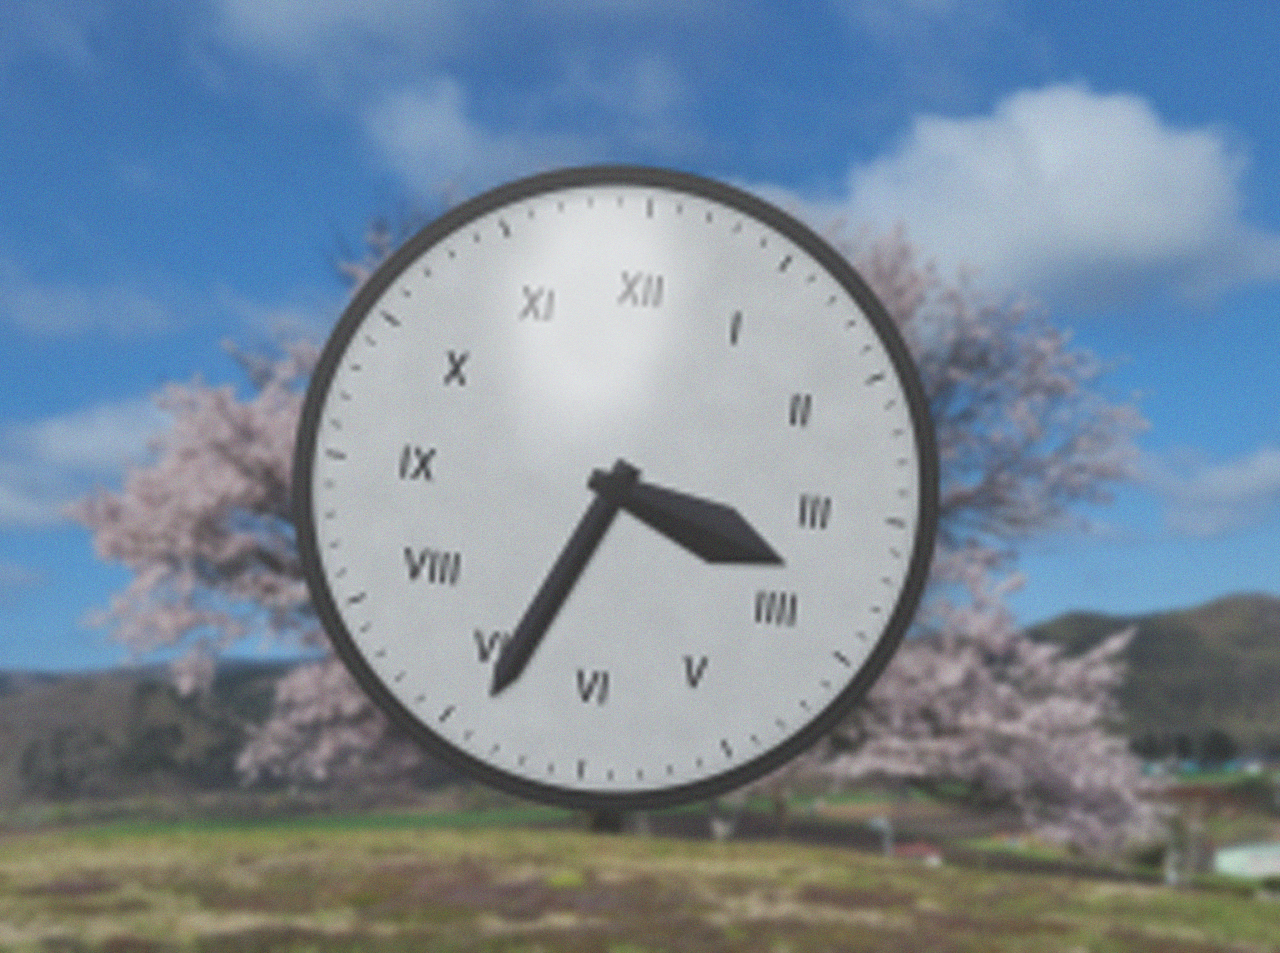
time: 3:34
